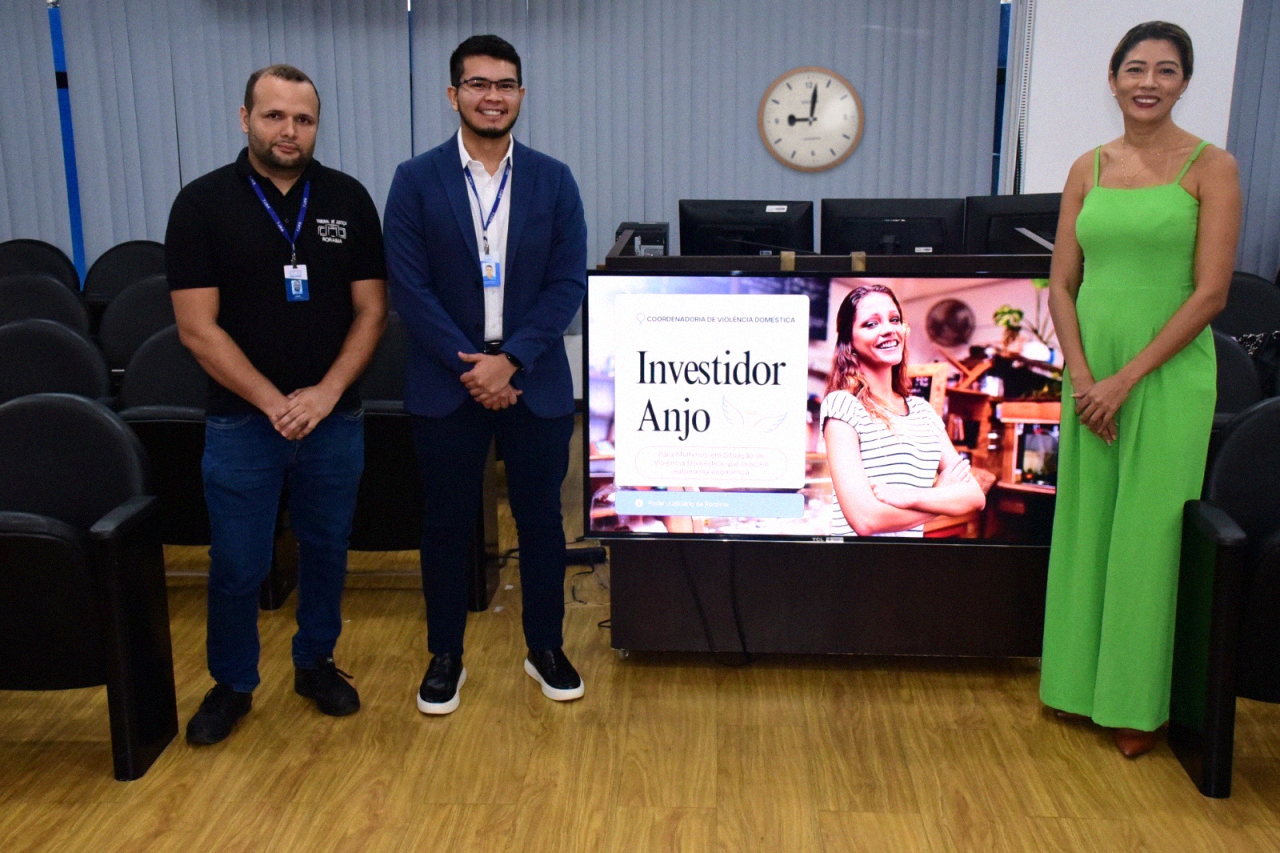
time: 9:02
